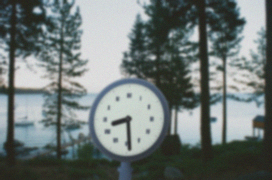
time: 8:29
